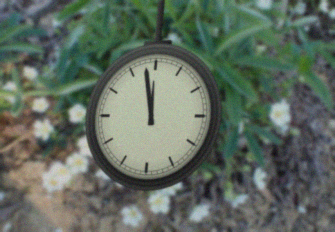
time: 11:58
